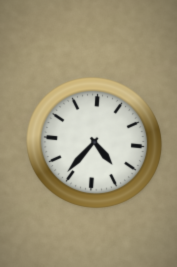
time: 4:36
